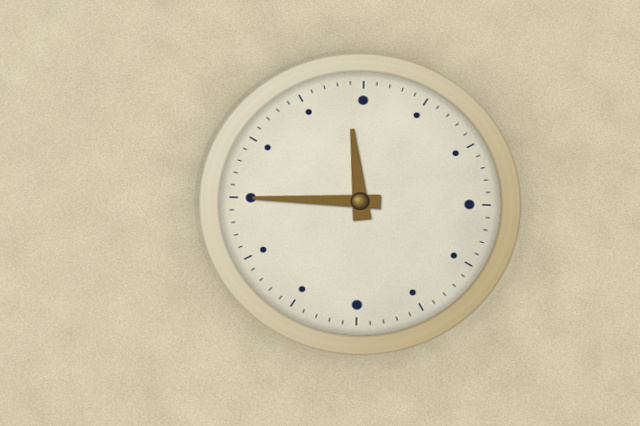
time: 11:45
